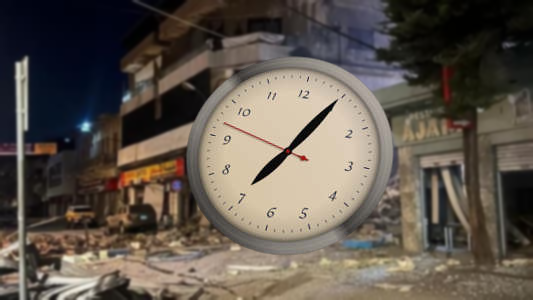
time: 7:04:47
